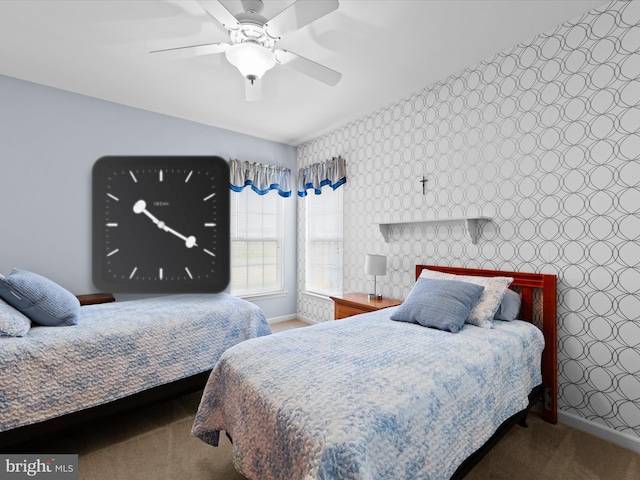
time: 10:20
